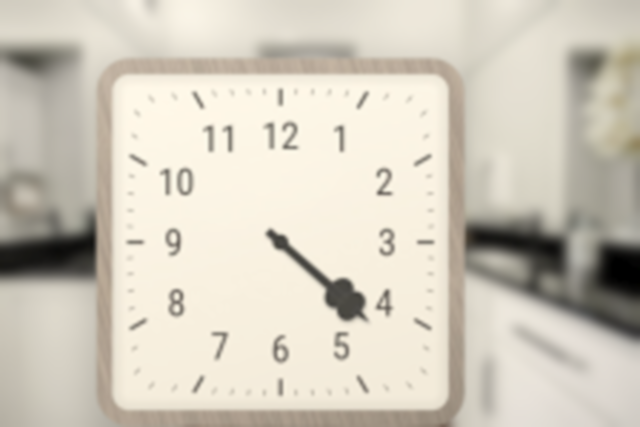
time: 4:22
